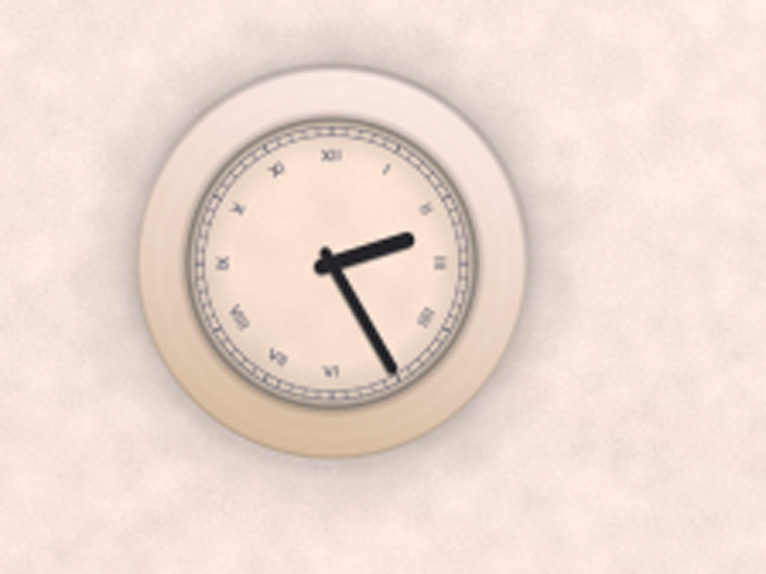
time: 2:25
